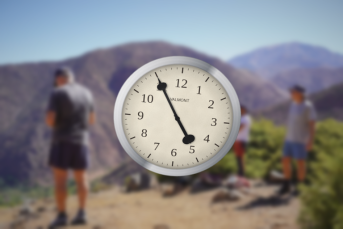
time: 4:55
